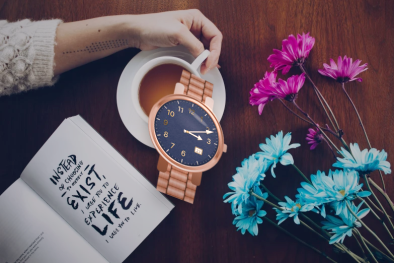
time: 3:11
